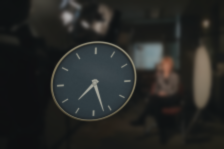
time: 7:27
